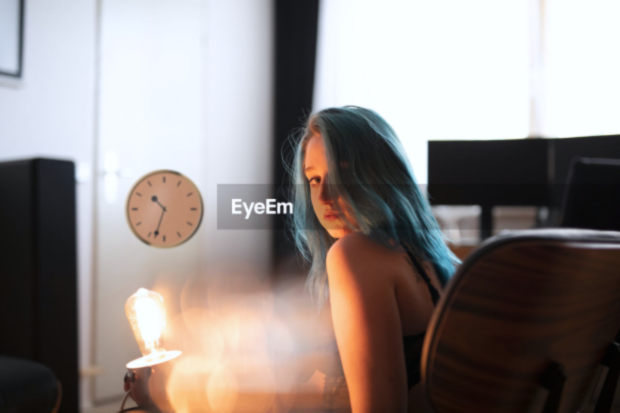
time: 10:33
